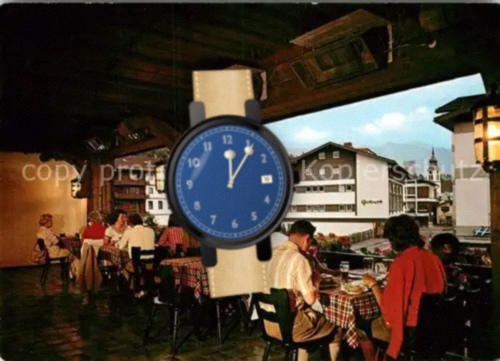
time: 12:06
